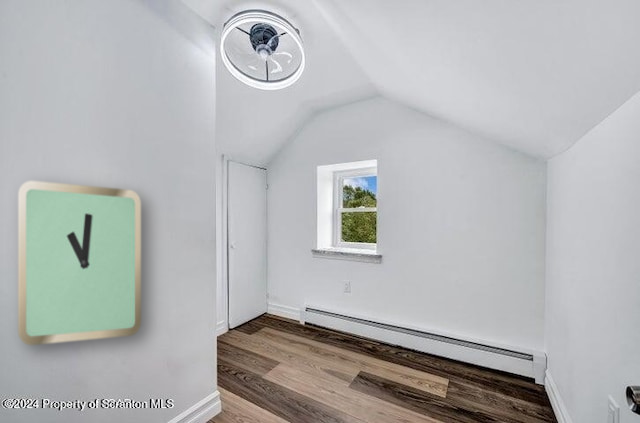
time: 11:01
